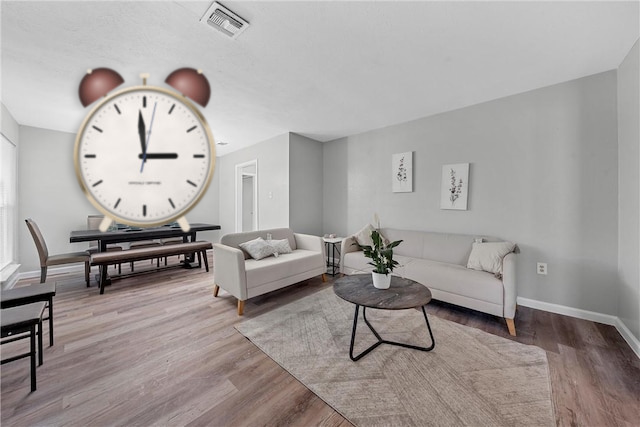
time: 2:59:02
